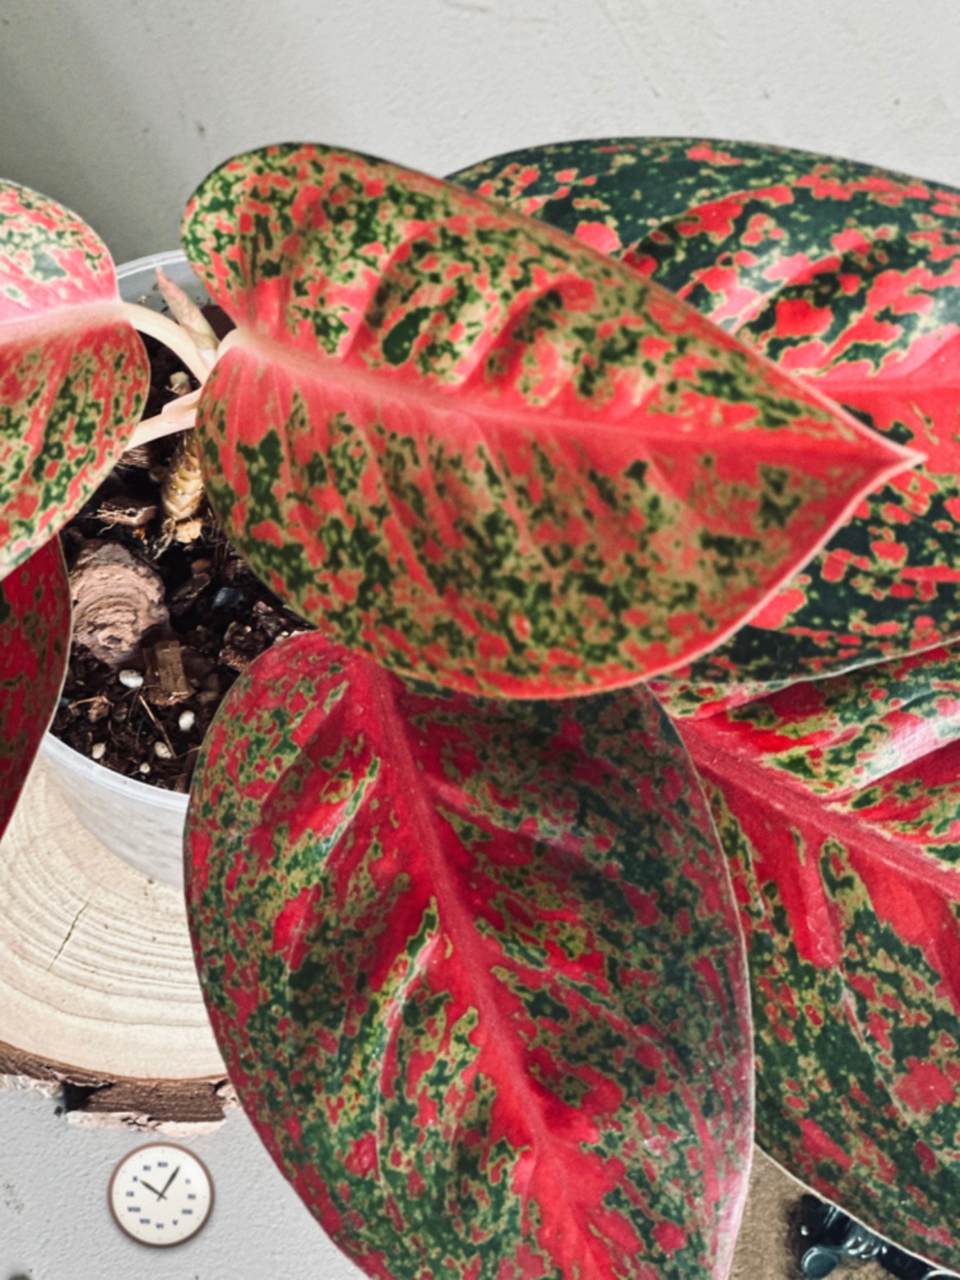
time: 10:05
